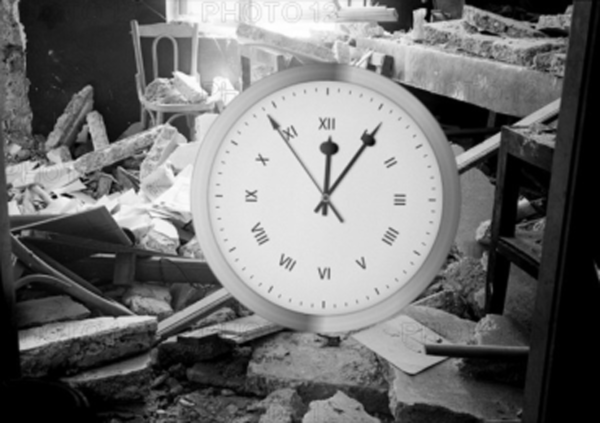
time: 12:05:54
